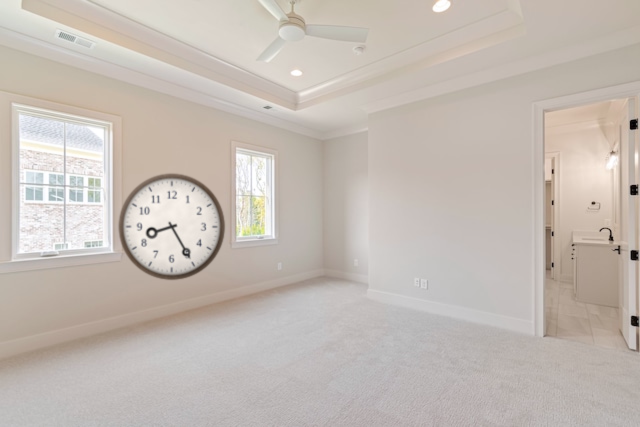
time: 8:25
